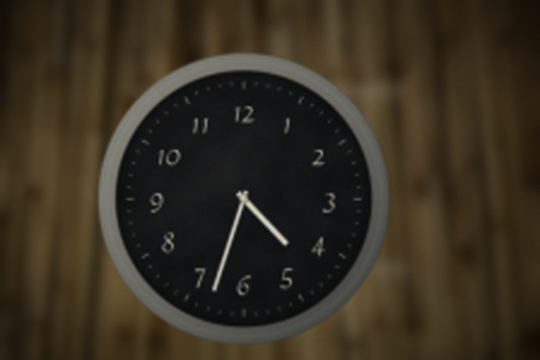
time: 4:33
